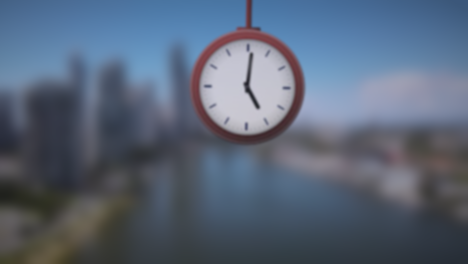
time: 5:01
